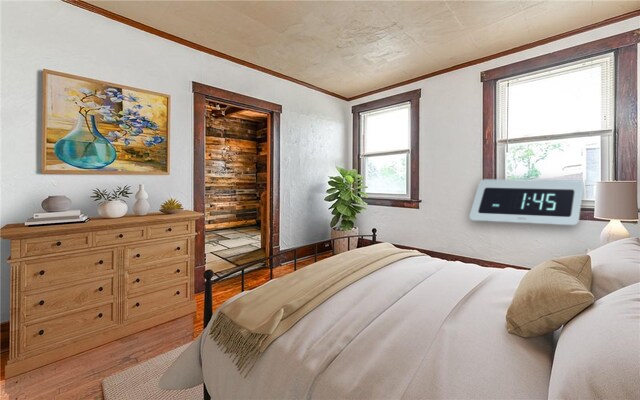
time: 1:45
